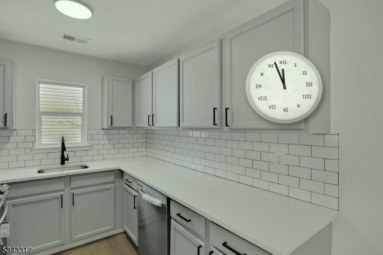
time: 11:57
